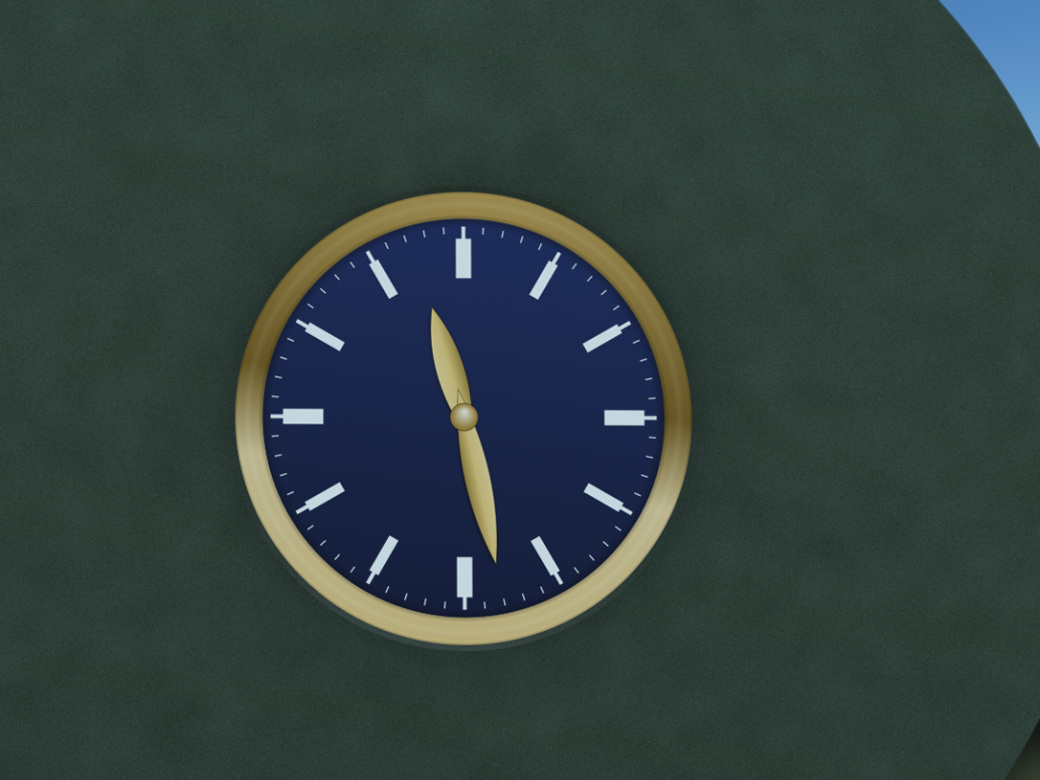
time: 11:28
